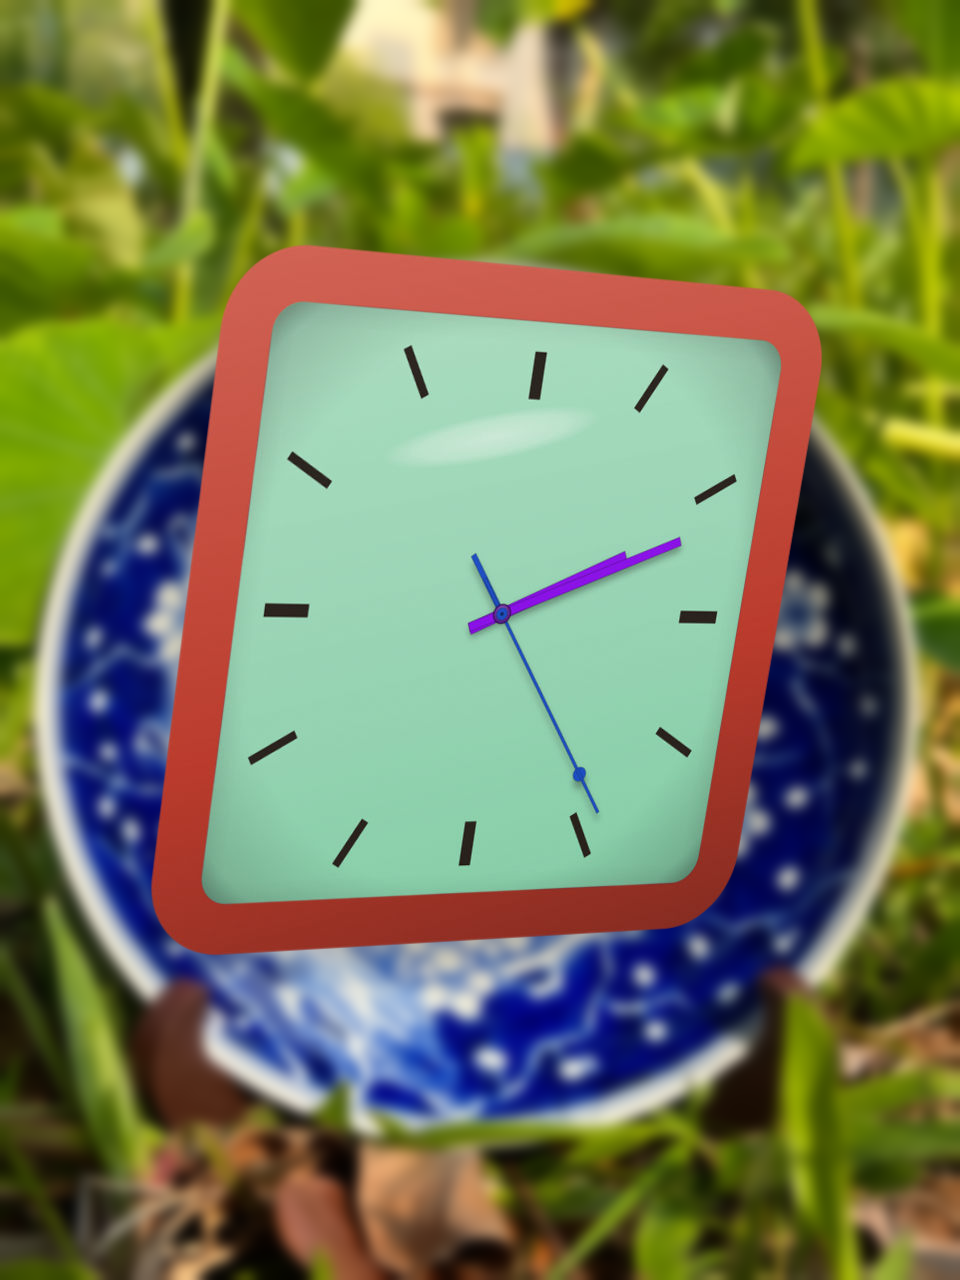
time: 2:11:24
